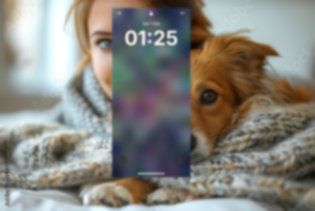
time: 1:25
